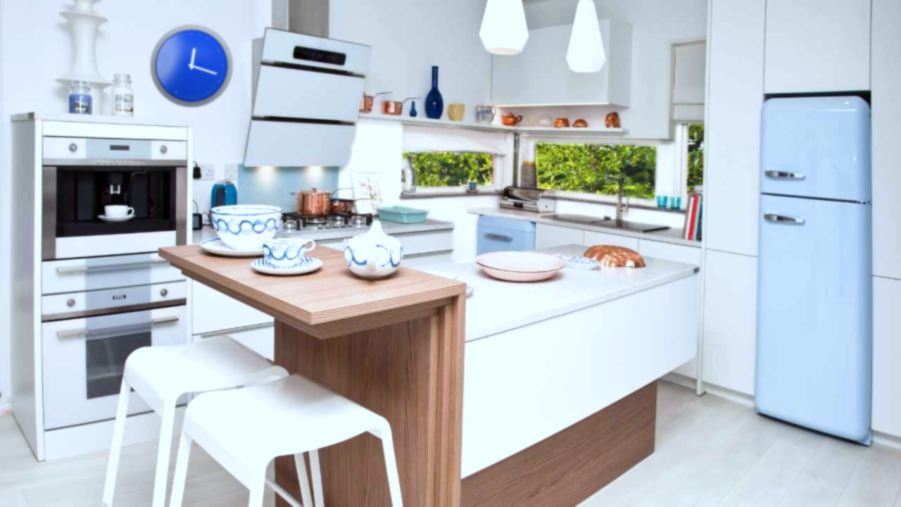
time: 12:18
